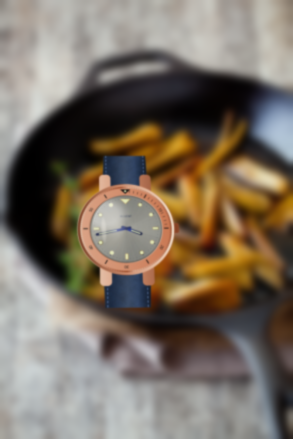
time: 3:43
